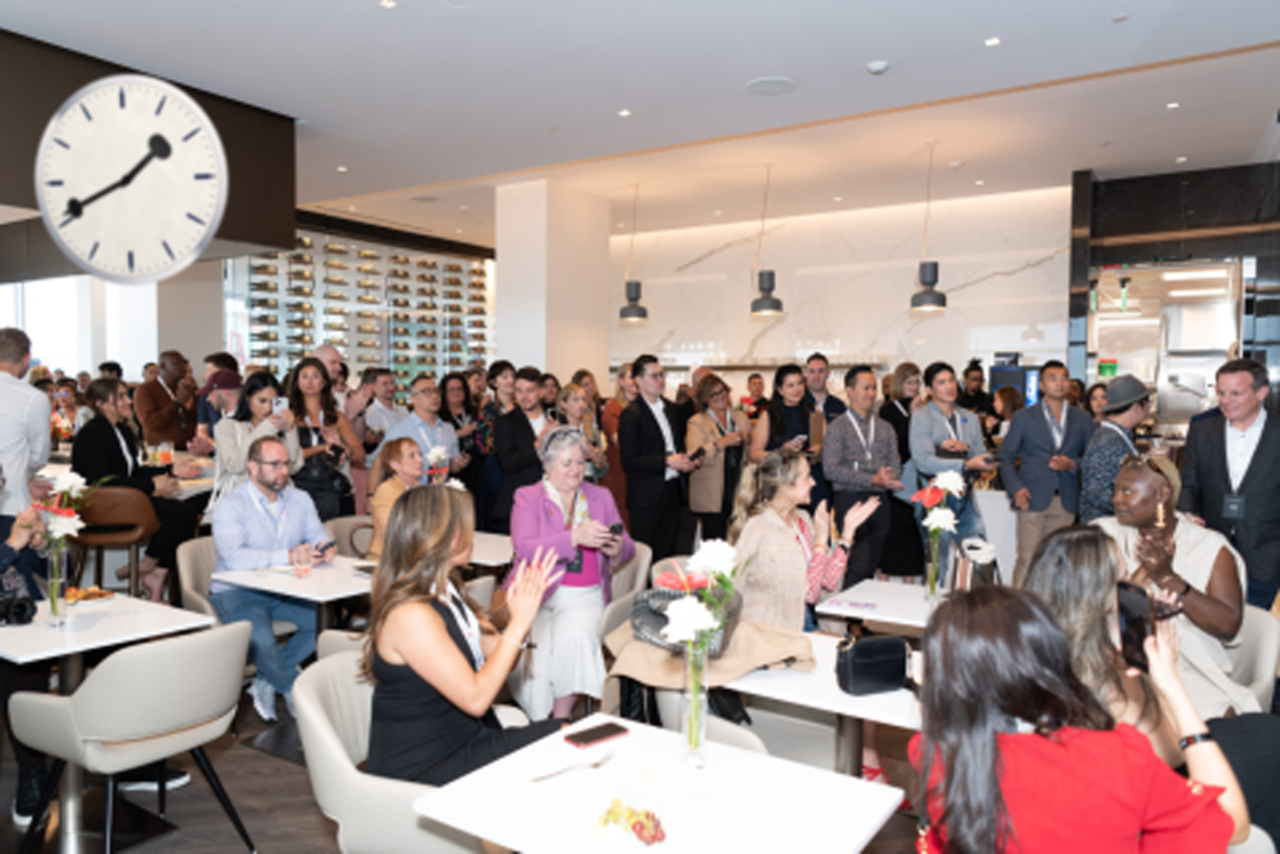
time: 1:41
